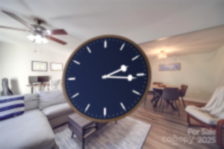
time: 2:16
